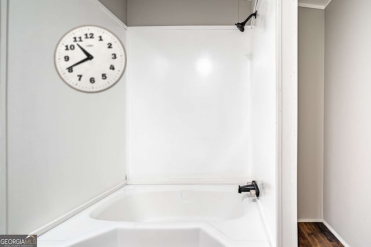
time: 10:41
